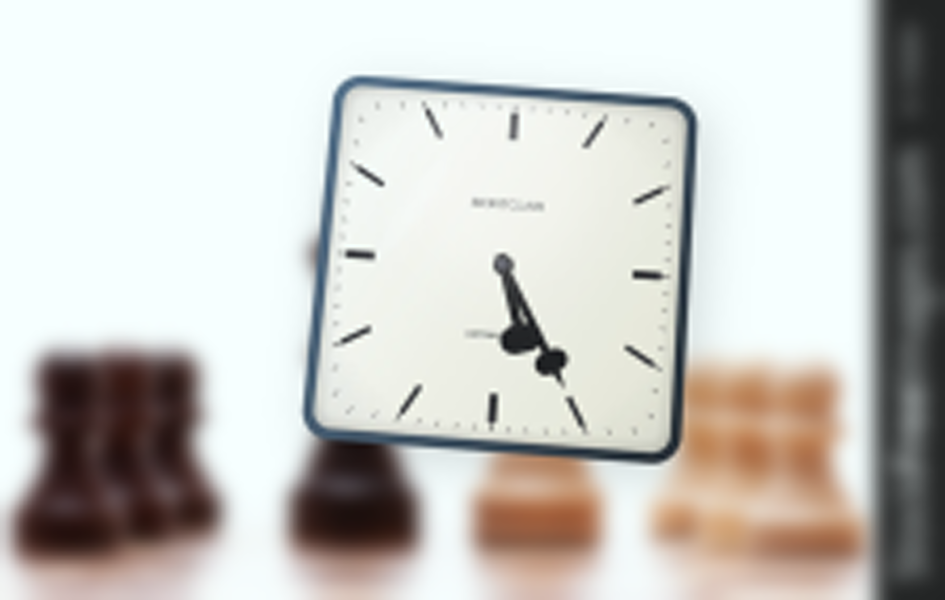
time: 5:25
